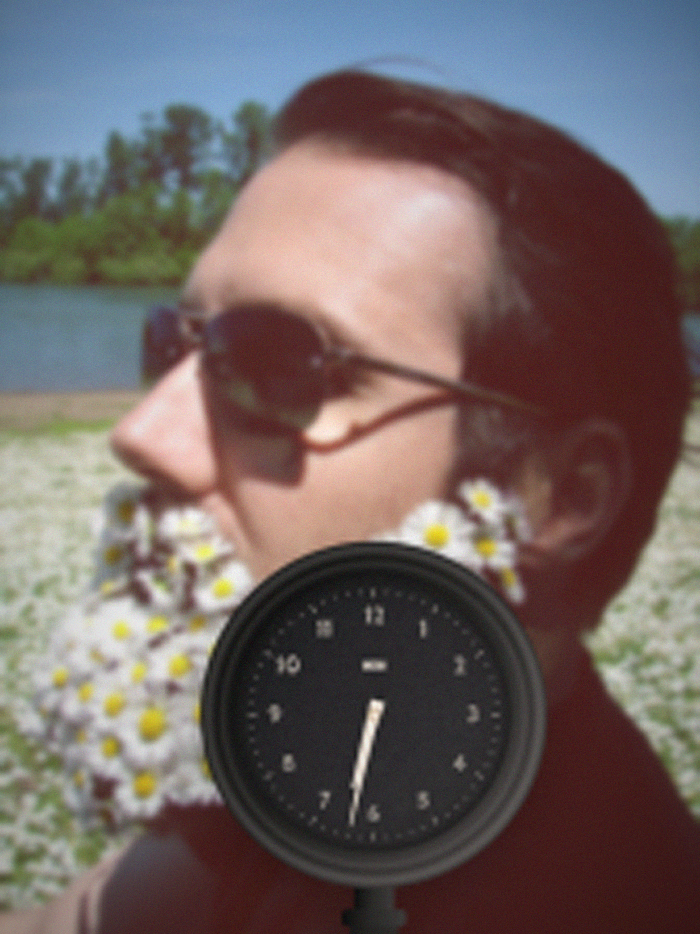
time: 6:32
